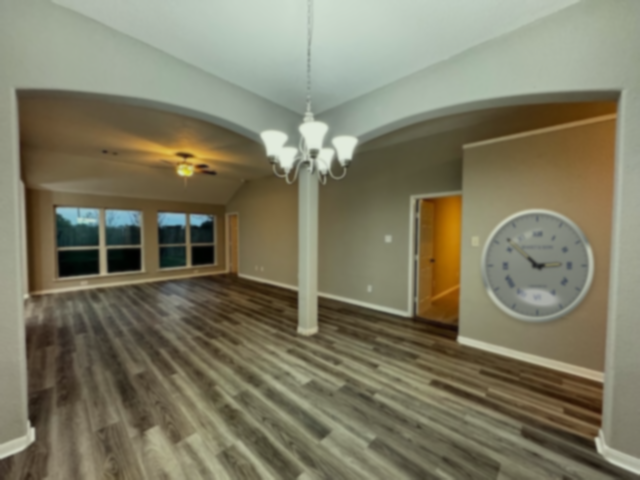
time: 2:52
